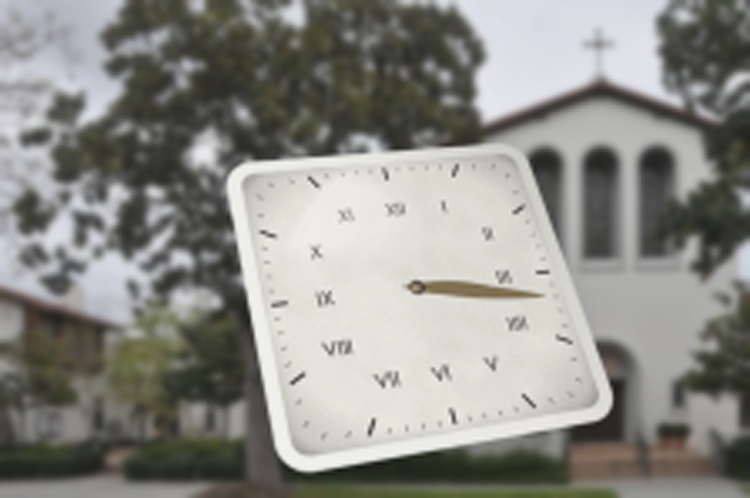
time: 3:17
